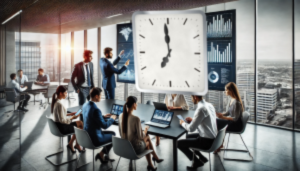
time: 6:59
